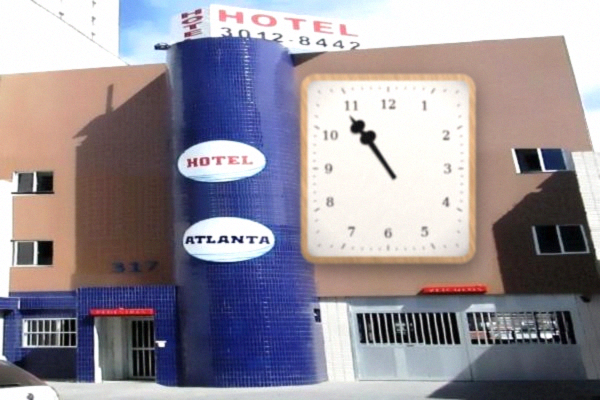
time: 10:54
